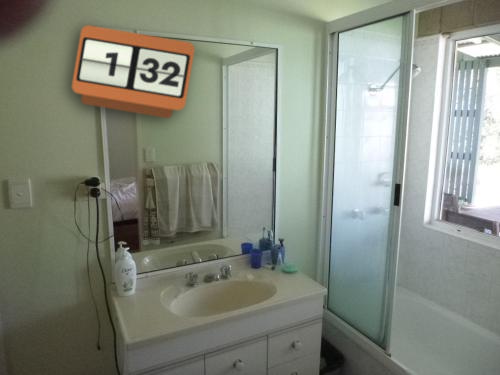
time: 1:32
